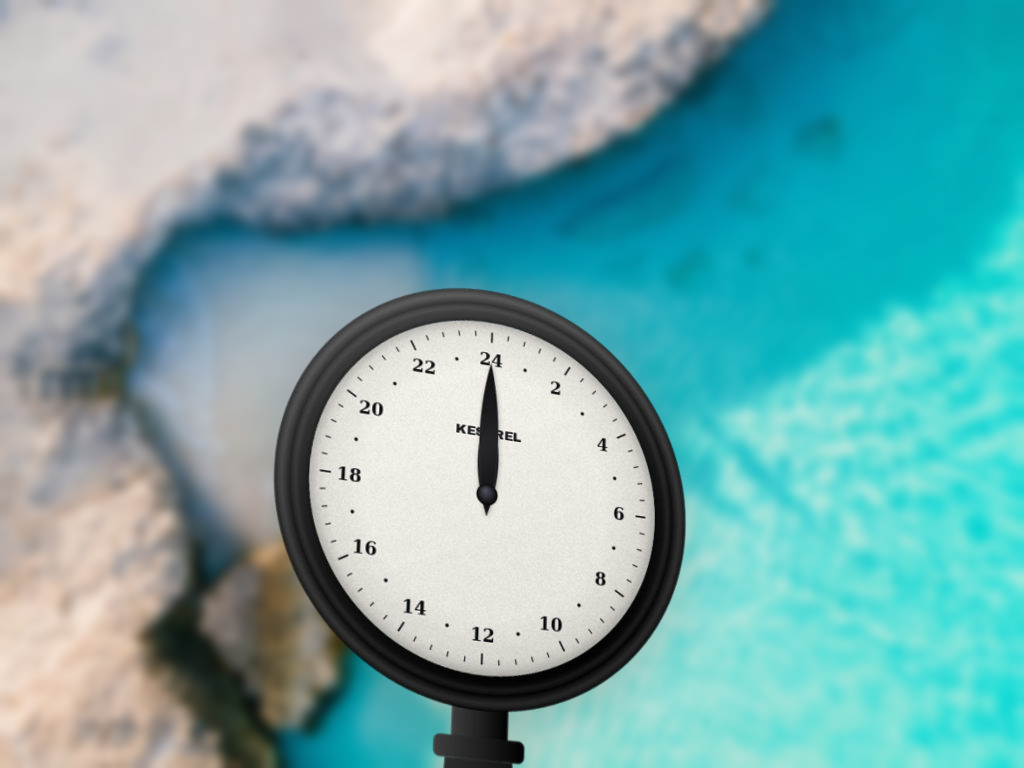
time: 0:00
